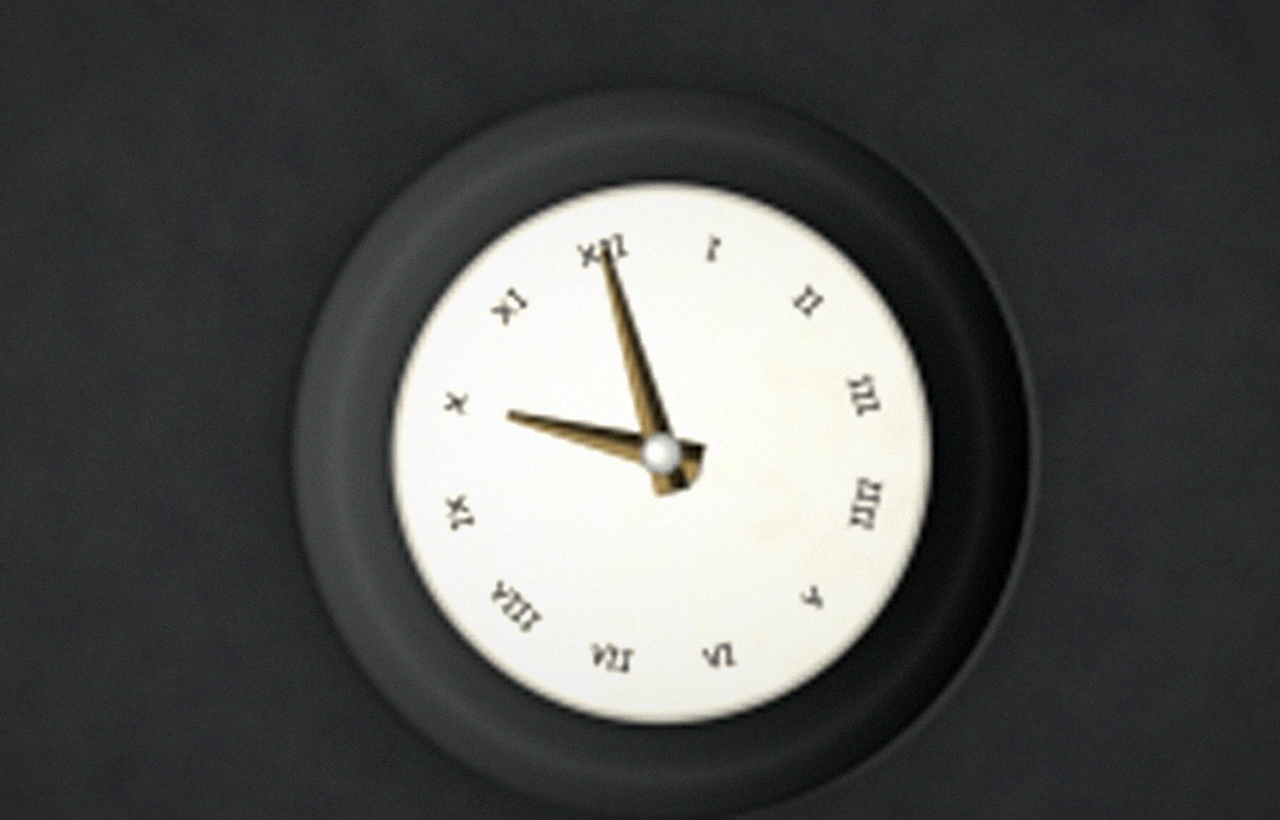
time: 10:00
